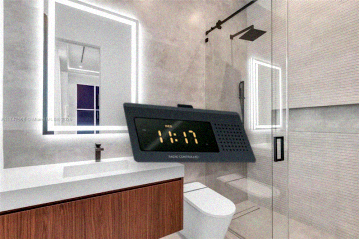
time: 11:17
